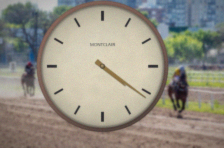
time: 4:21
